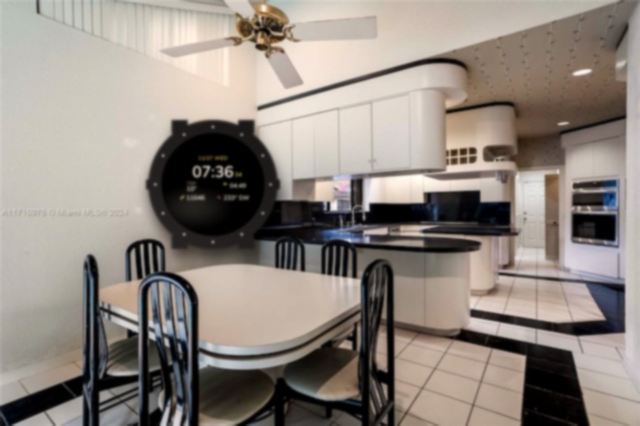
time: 7:36
